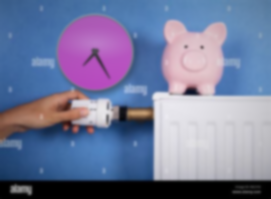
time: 7:25
